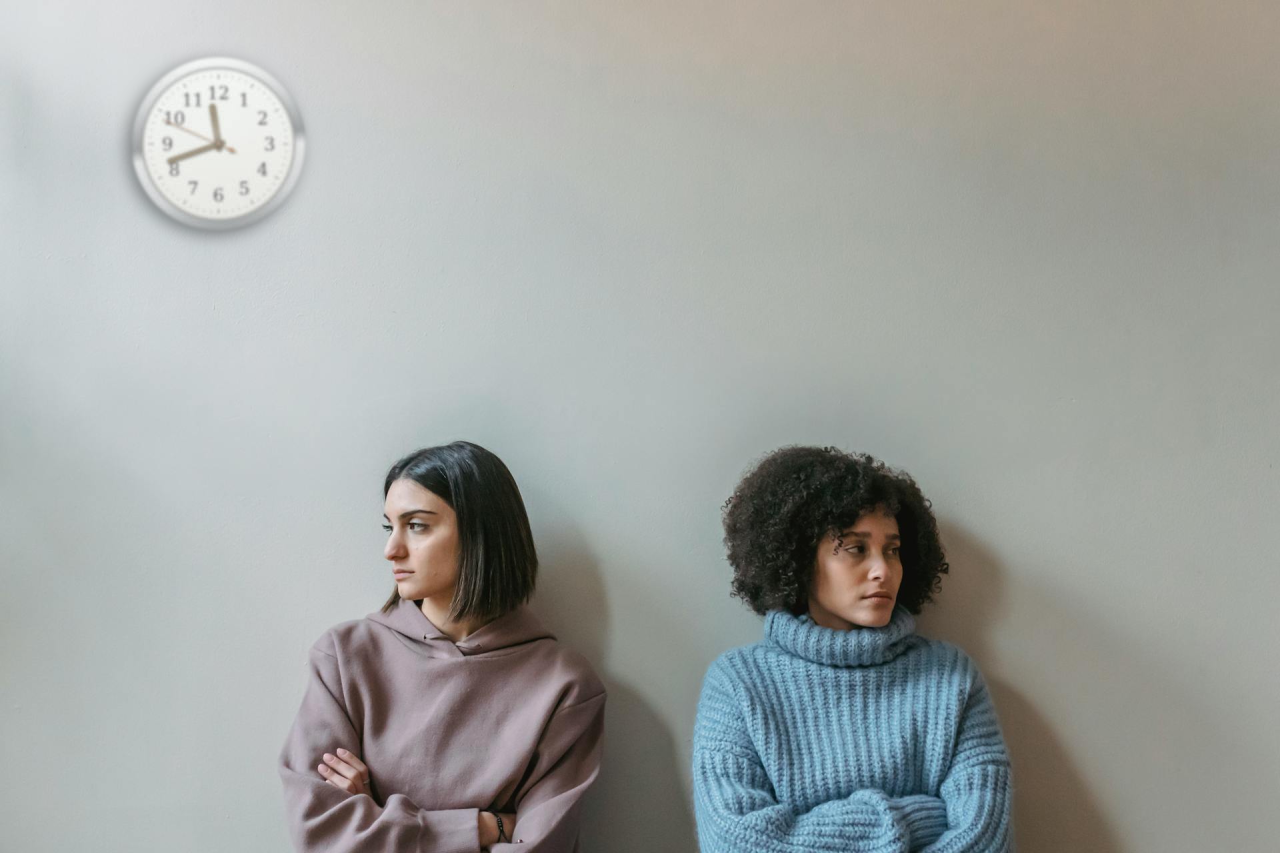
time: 11:41:49
